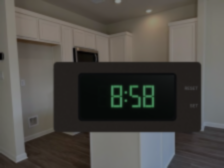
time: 8:58
